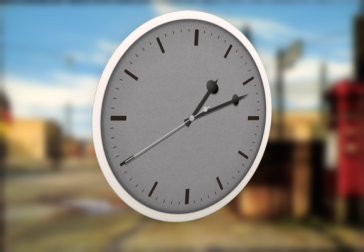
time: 1:11:40
